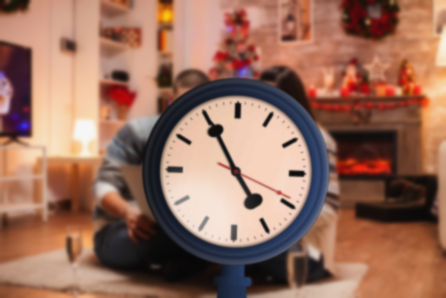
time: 4:55:19
